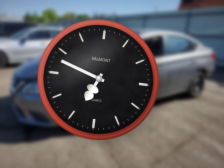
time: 6:48
